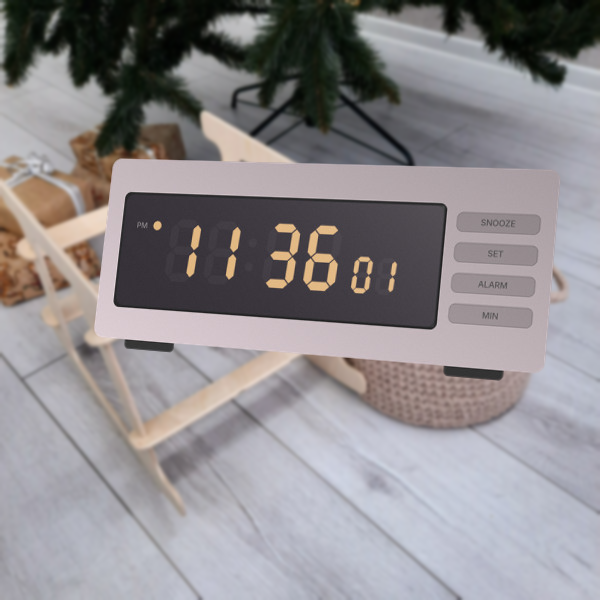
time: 11:36:01
